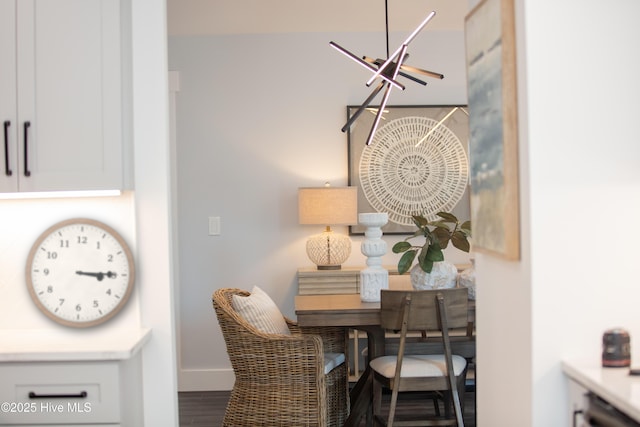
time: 3:15
